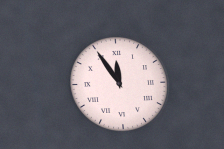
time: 11:55
